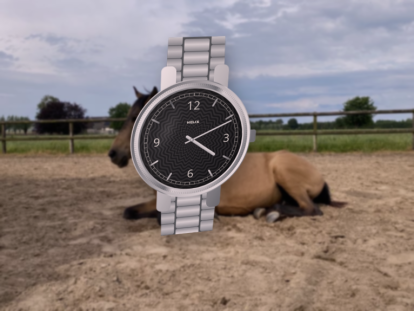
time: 4:11
